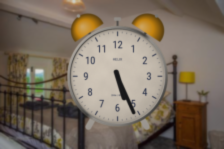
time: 5:26
